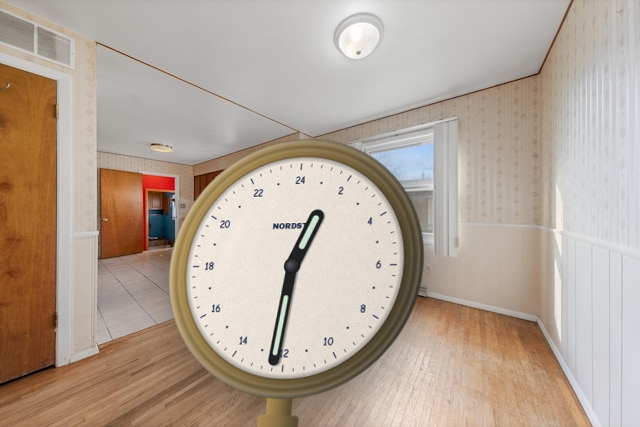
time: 1:31
